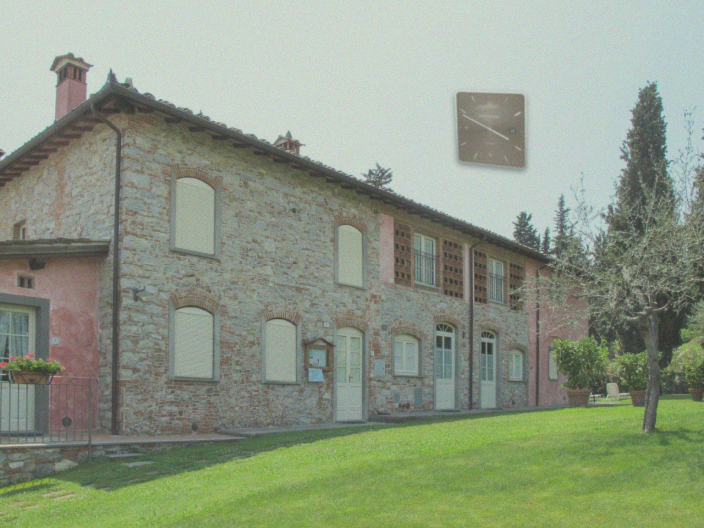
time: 3:49
